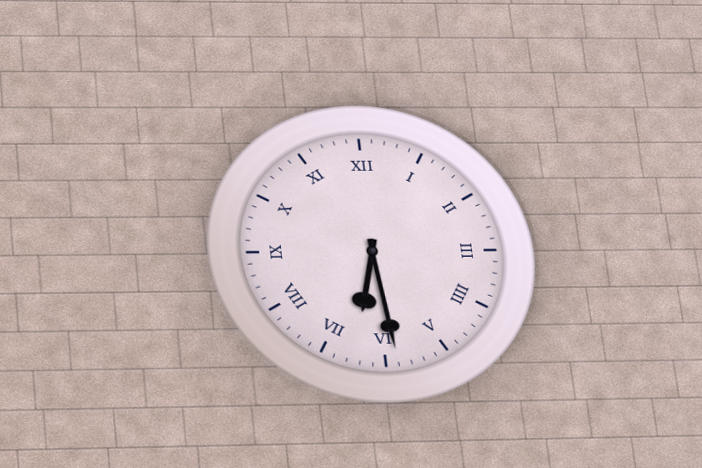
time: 6:29
